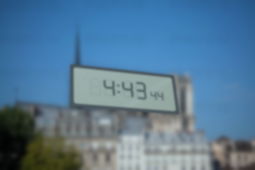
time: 4:43
